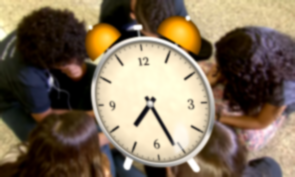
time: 7:26
